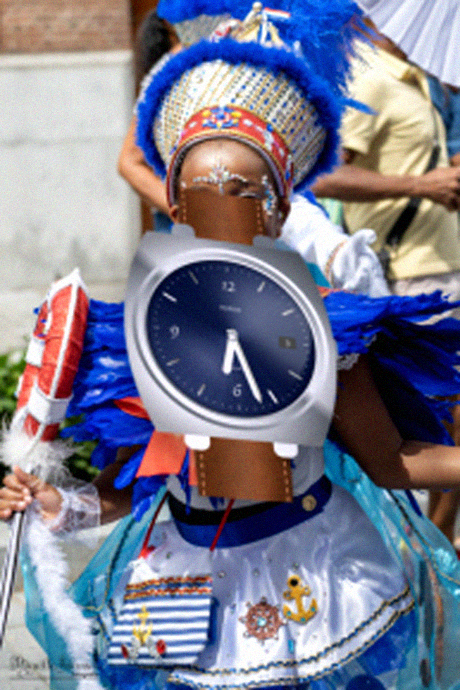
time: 6:27
